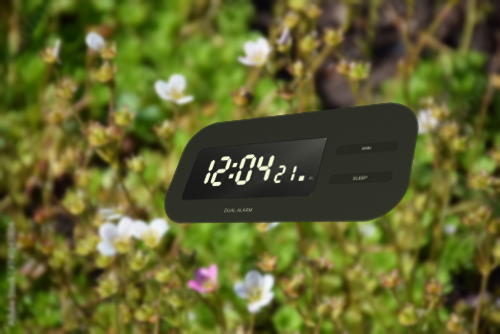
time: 12:04:21
